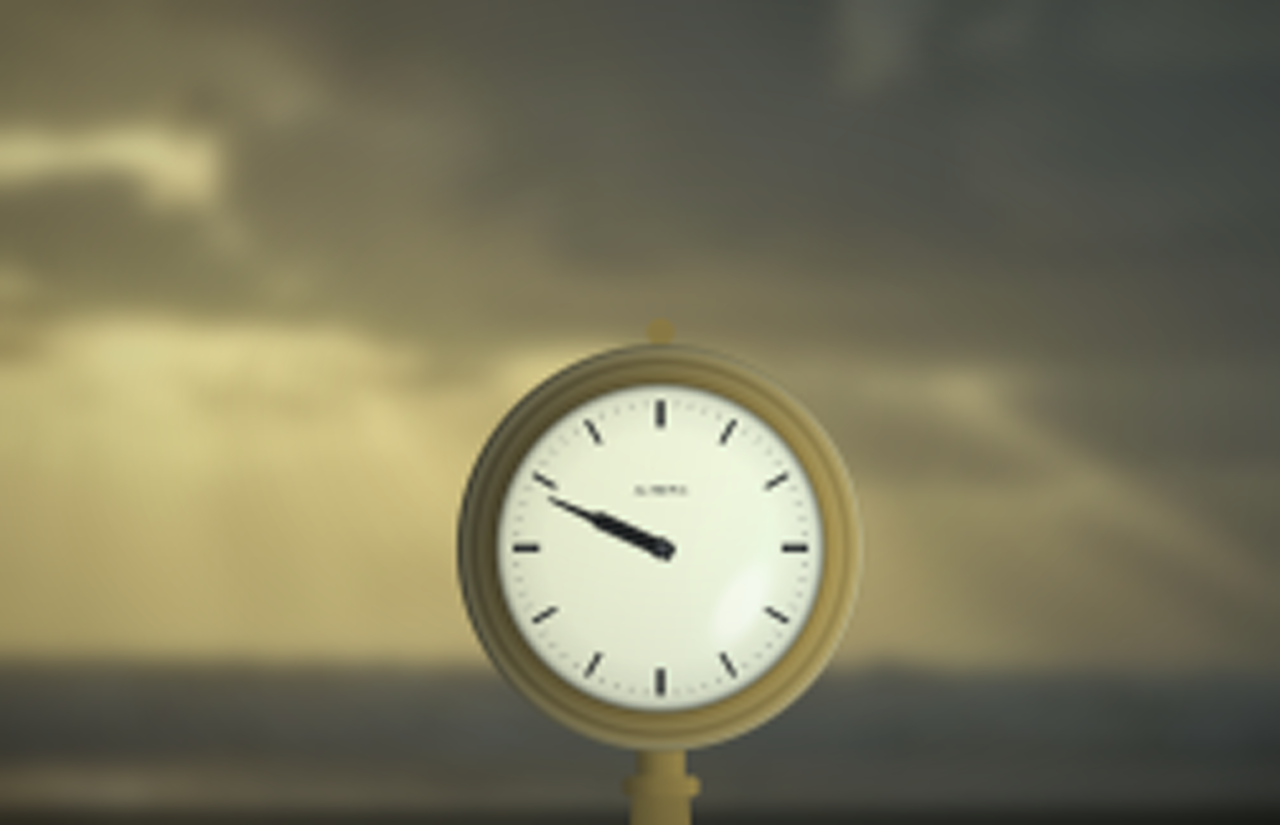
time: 9:49
